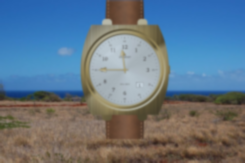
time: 11:45
